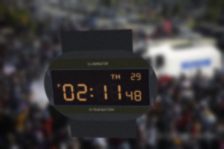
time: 2:11:48
